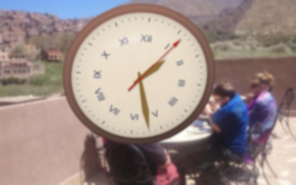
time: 1:27:06
